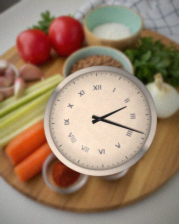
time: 2:19
